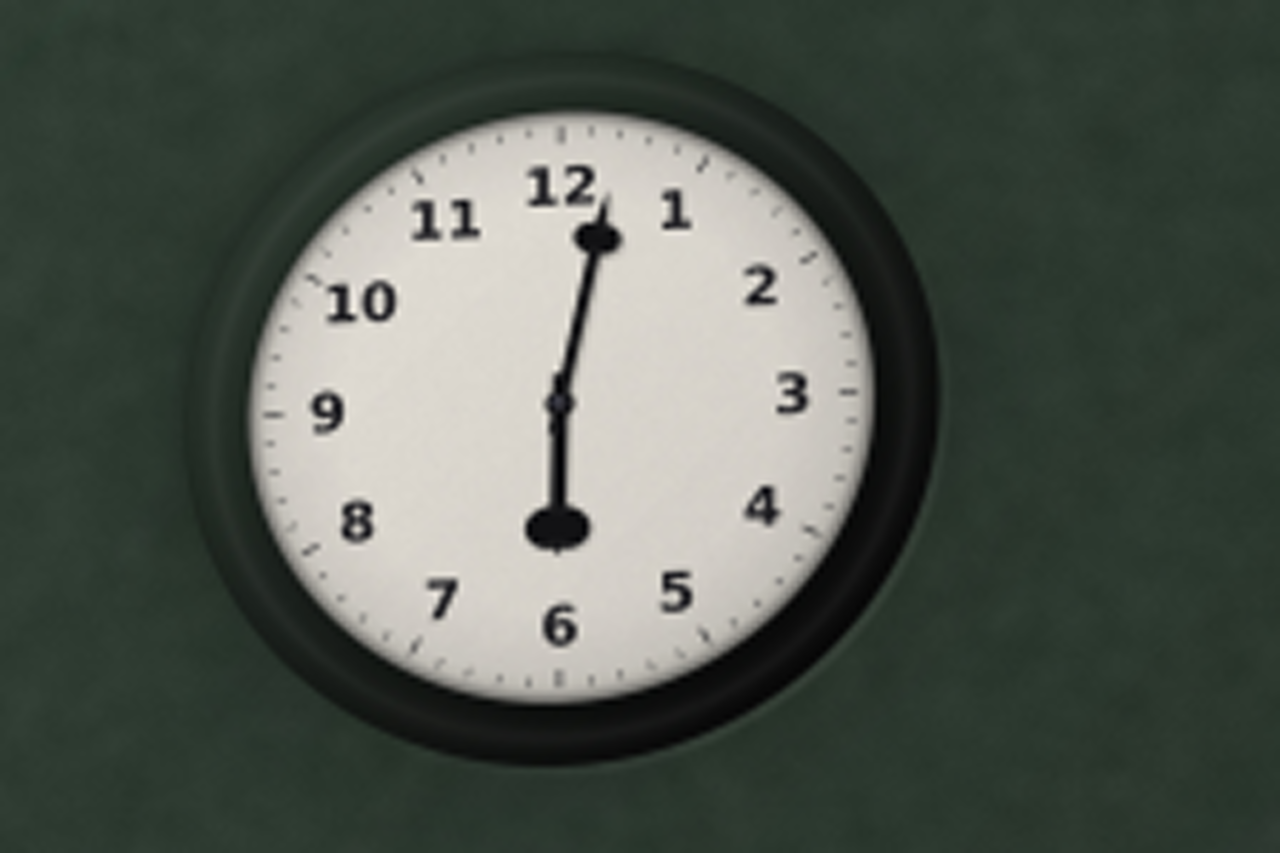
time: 6:02
